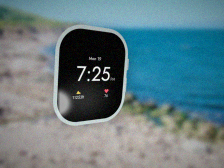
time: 7:25
